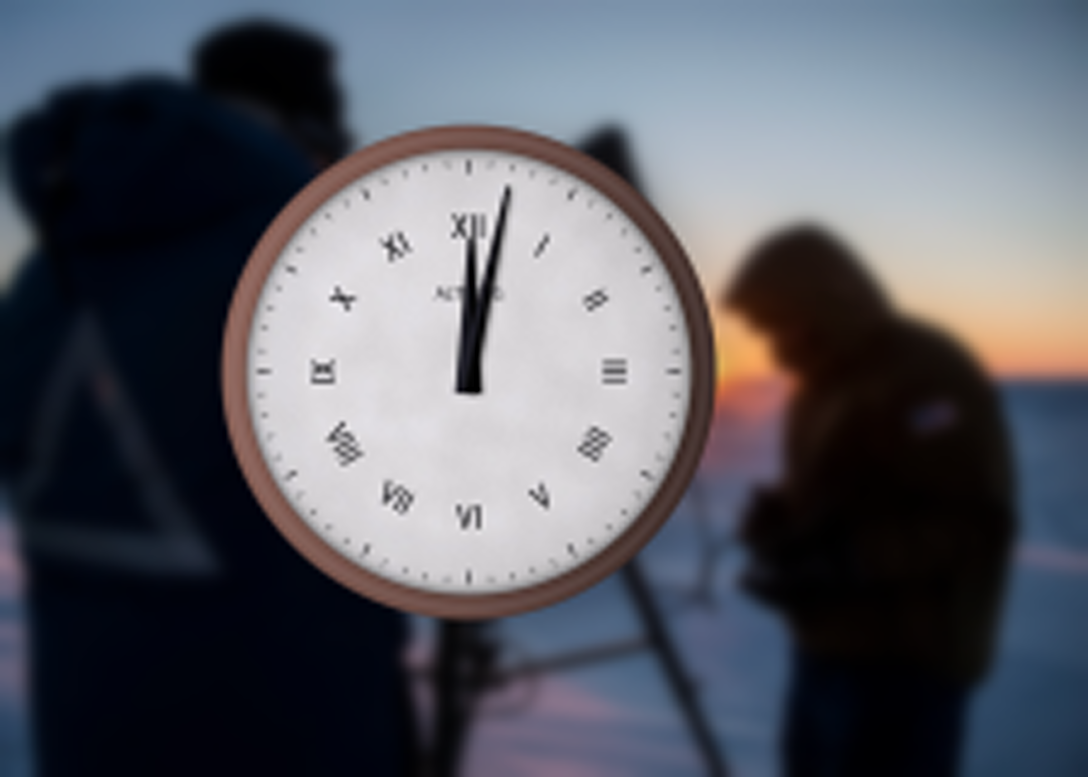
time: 12:02
